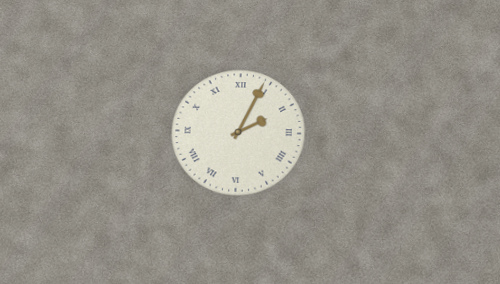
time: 2:04
